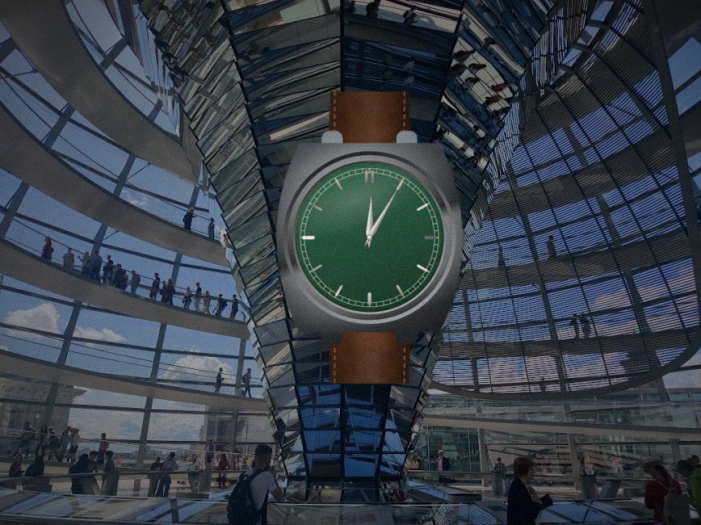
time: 12:05
